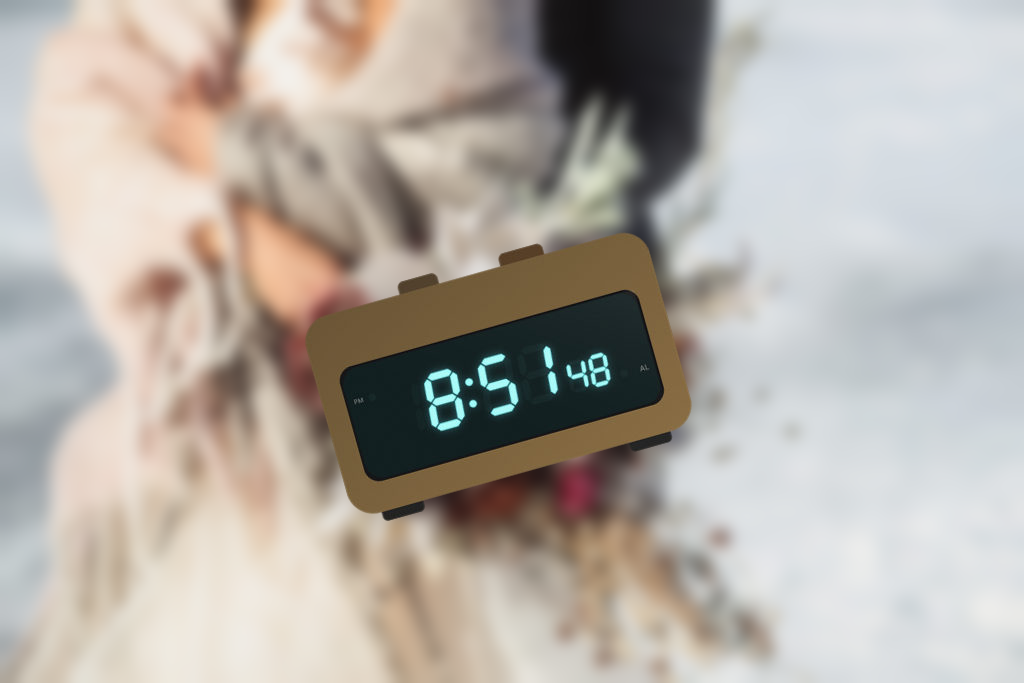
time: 8:51:48
